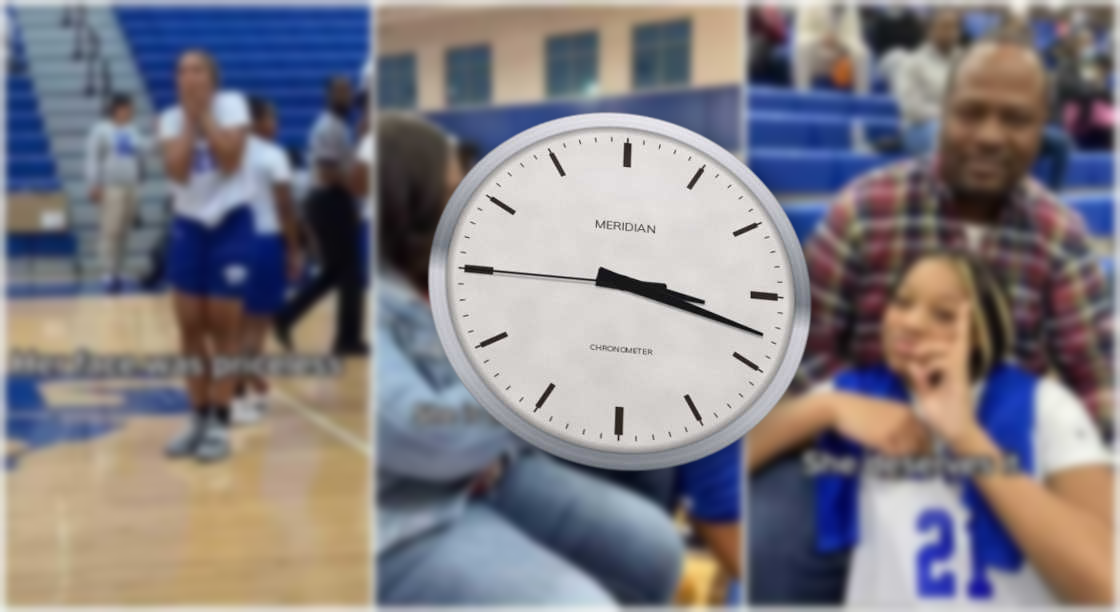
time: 3:17:45
